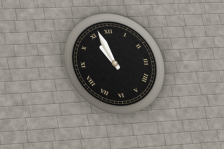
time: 10:57
